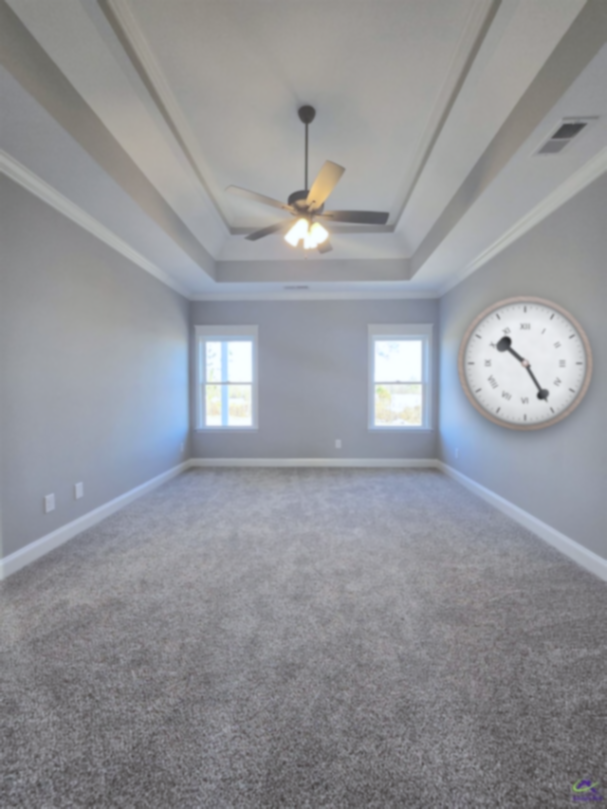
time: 10:25
